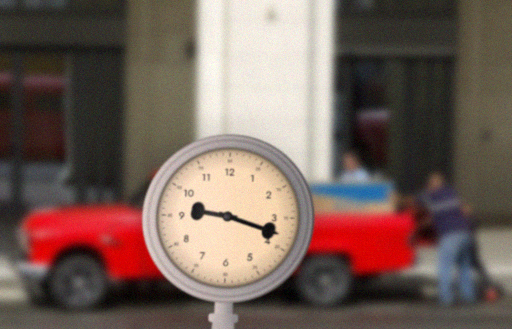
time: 9:18
